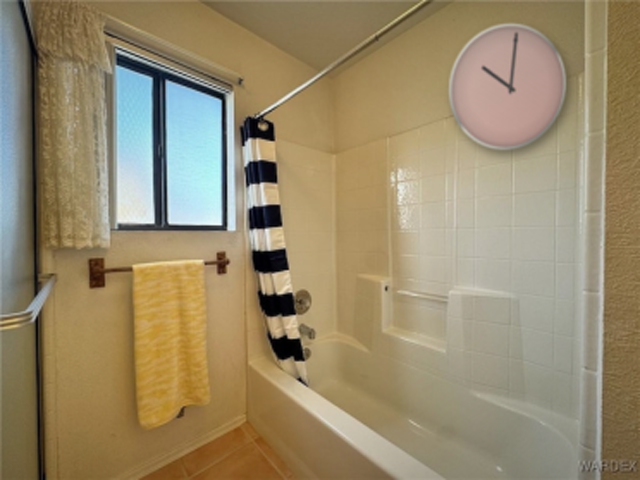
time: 10:00
